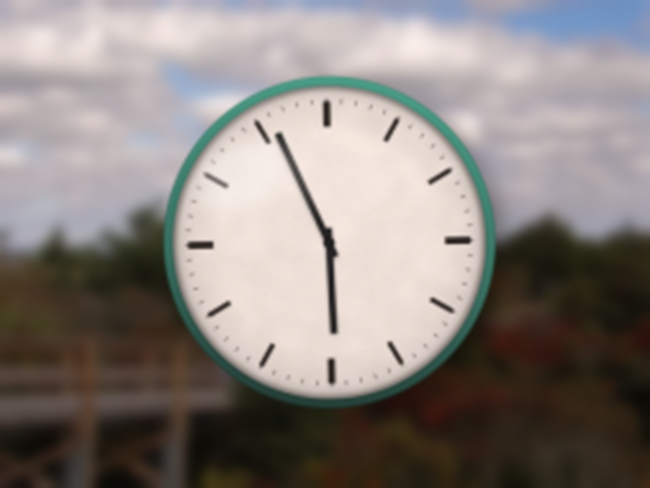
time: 5:56
